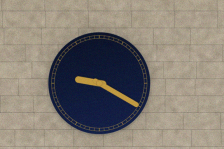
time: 9:20
